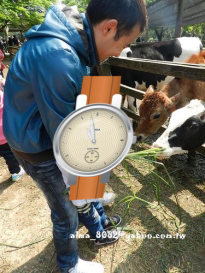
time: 10:58
